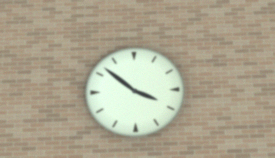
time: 3:52
